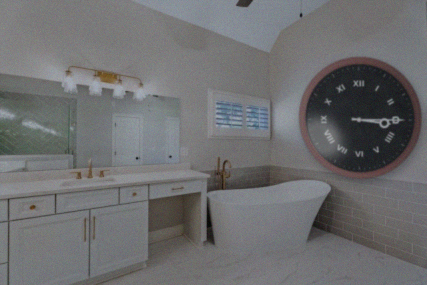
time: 3:15
